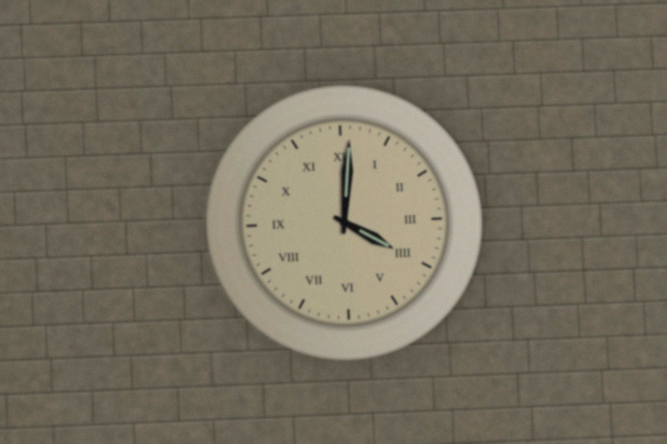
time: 4:01
